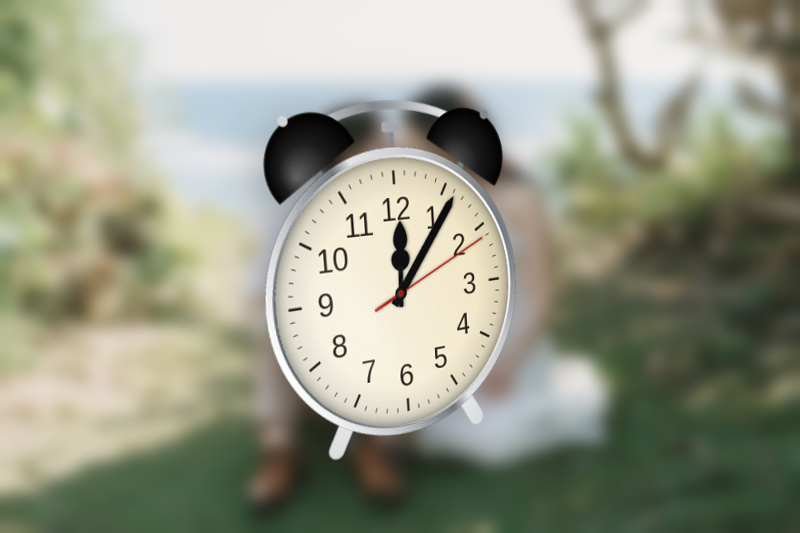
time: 12:06:11
